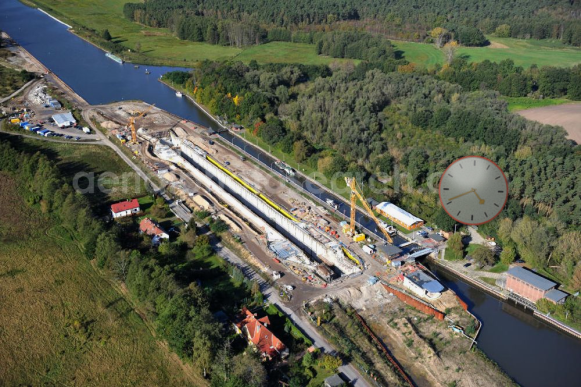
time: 4:41
